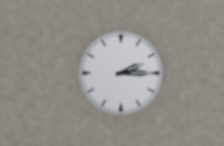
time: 2:15
